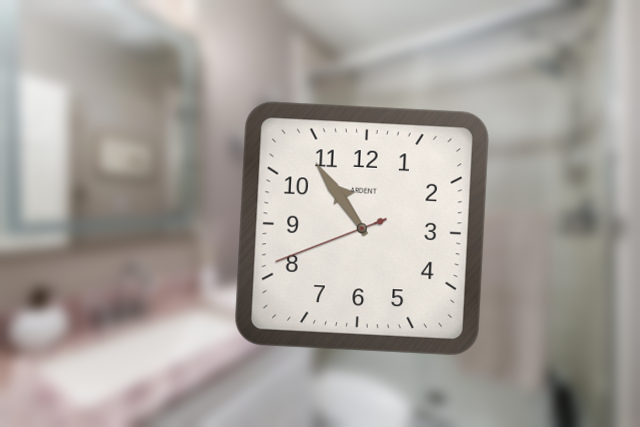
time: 10:53:41
